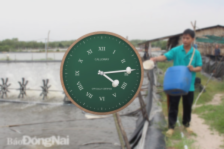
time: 4:14
